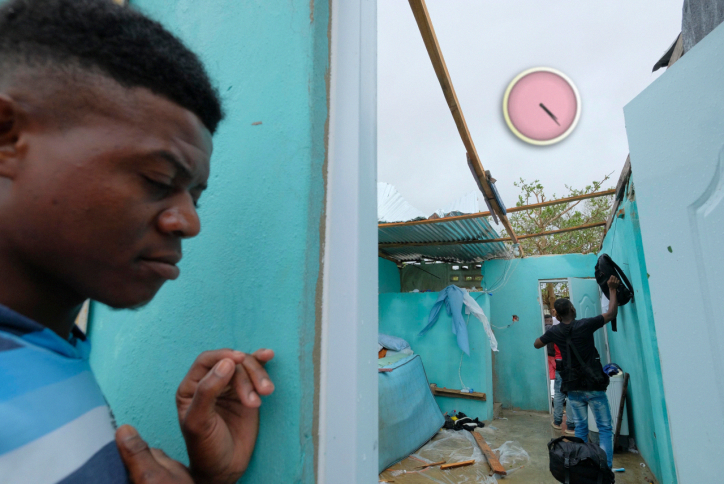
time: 4:23
